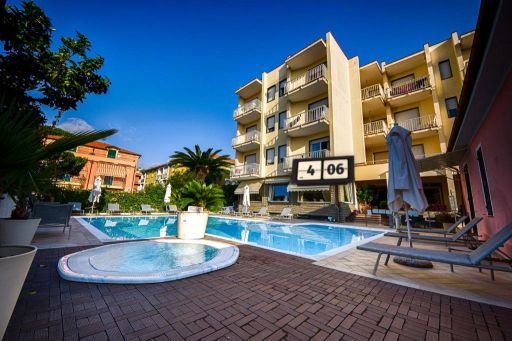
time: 4:06
